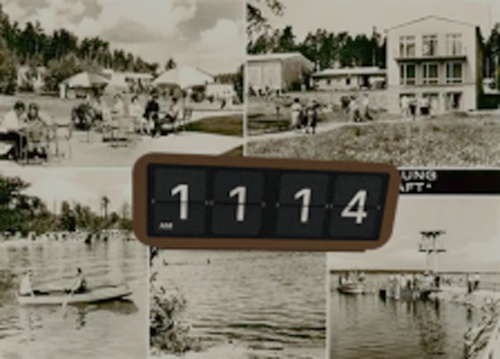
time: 11:14
